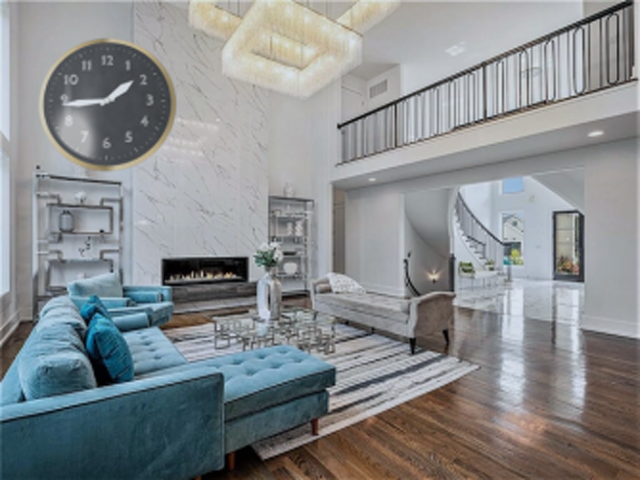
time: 1:44
